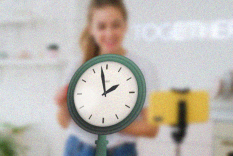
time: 1:58
